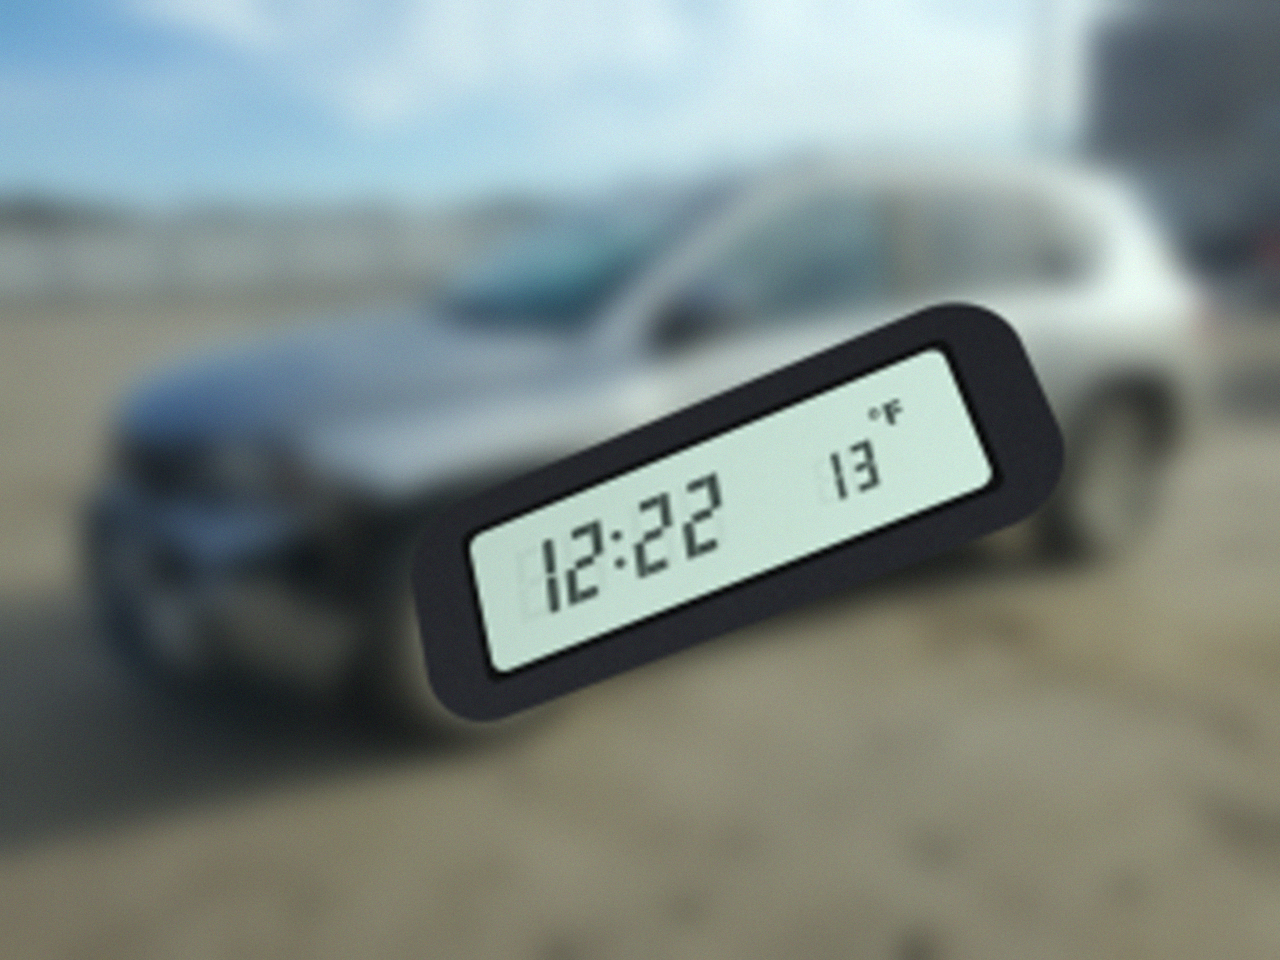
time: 12:22
